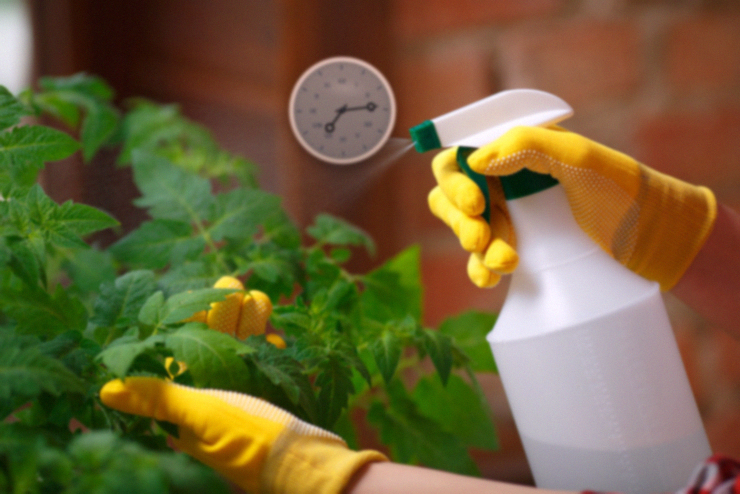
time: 7:14
